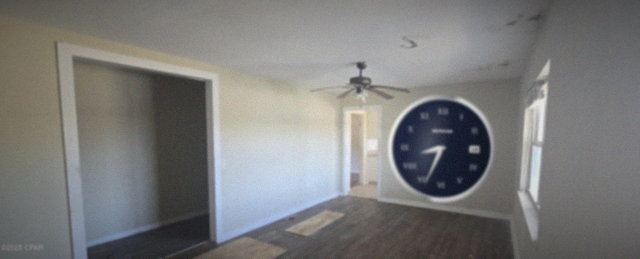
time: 8:34
